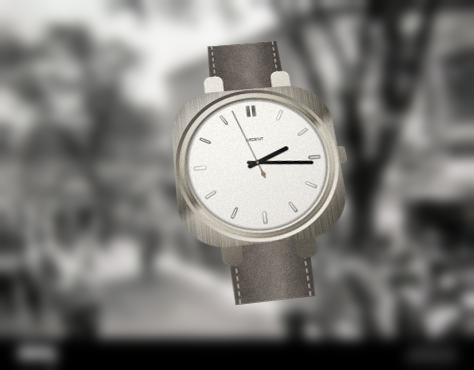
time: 2:15:57
